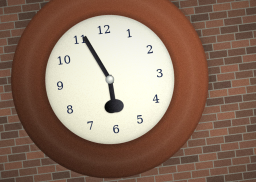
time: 5:56
